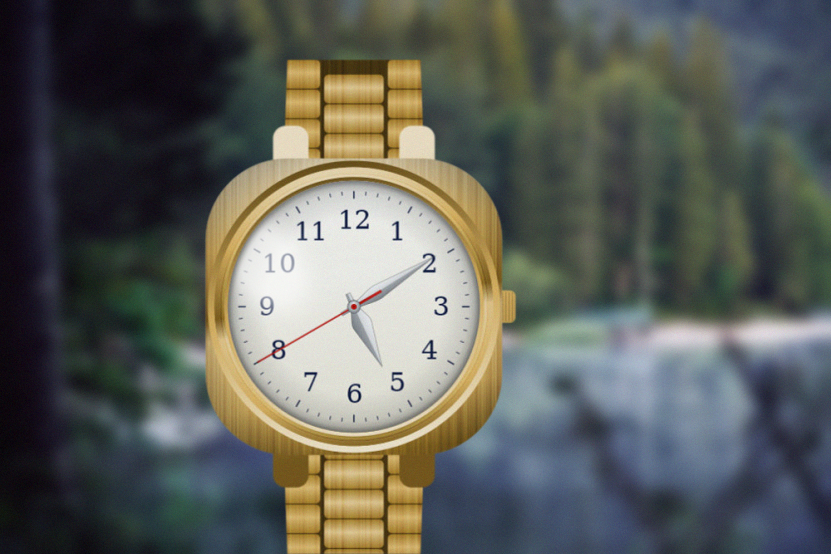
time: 5:09:40
